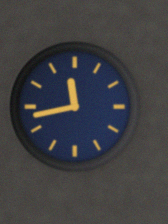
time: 11:43
